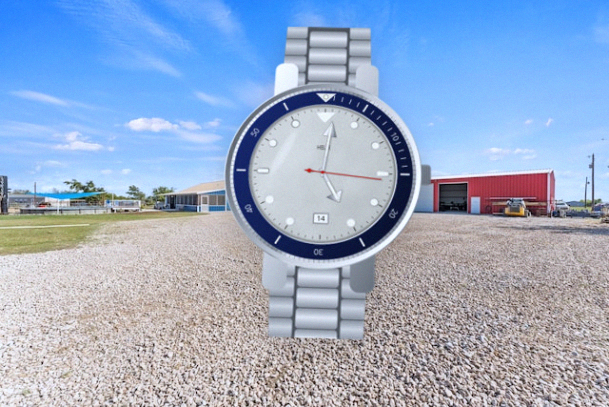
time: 5:01:16
